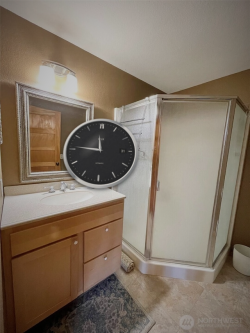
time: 11:46
